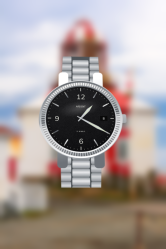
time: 1:20
